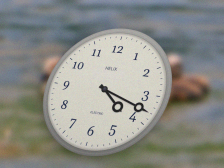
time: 4:18
